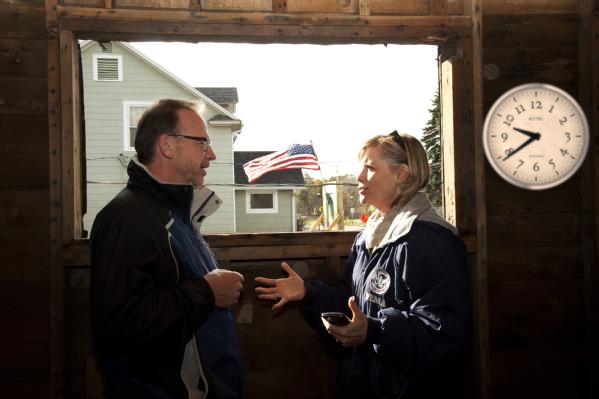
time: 9:39
